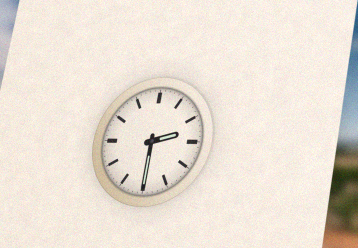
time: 2:30
